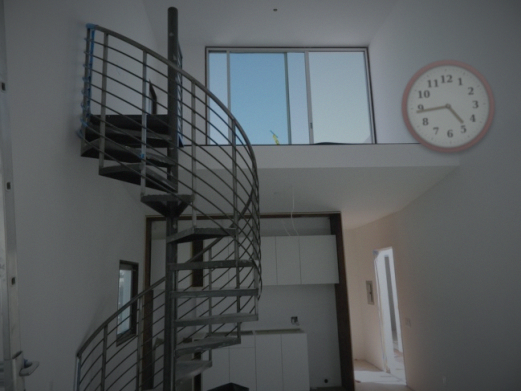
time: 4:44
